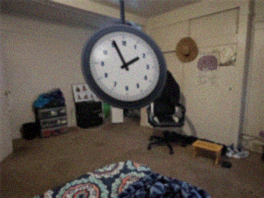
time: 1:56
